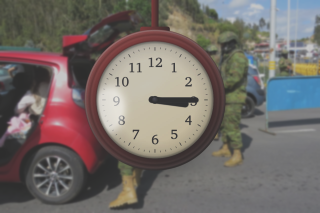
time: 3:15
